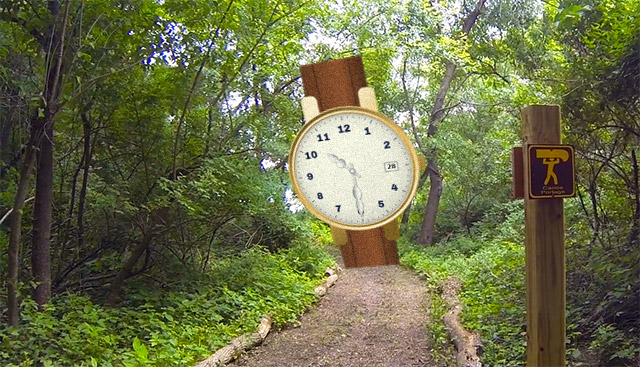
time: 10:30
